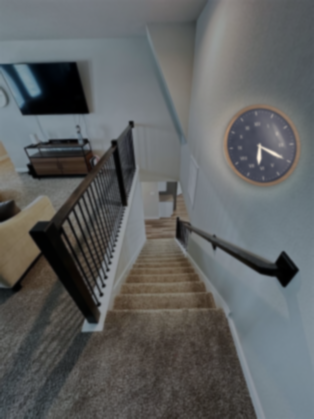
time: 6:20
